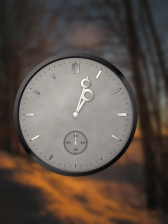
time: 1:03
